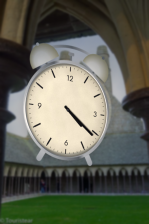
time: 4:21
